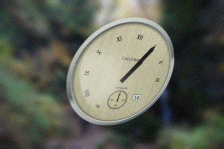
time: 1:05
